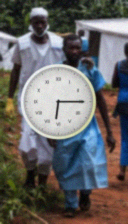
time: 6:15
